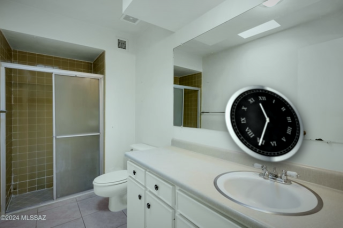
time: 11:35
